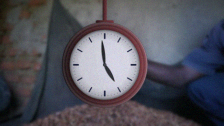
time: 4:59
